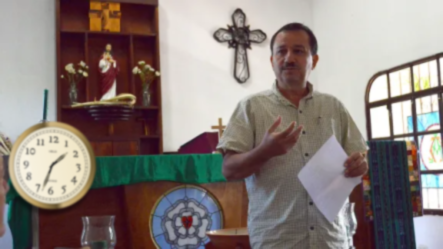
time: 1:33
